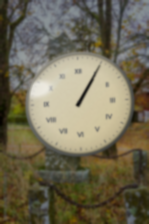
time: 1:05
